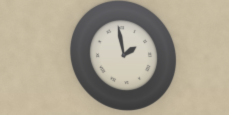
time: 1:59
